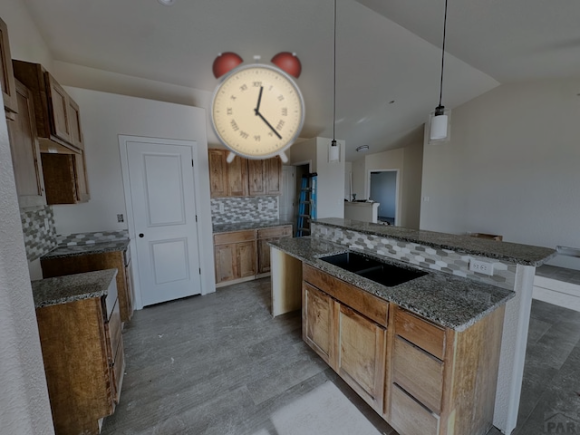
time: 12:23
